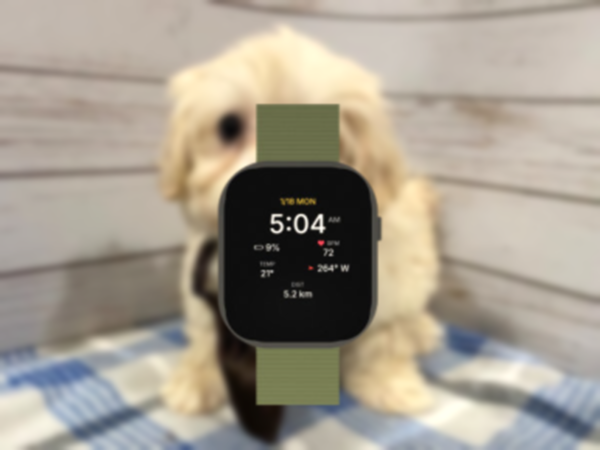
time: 5:04
